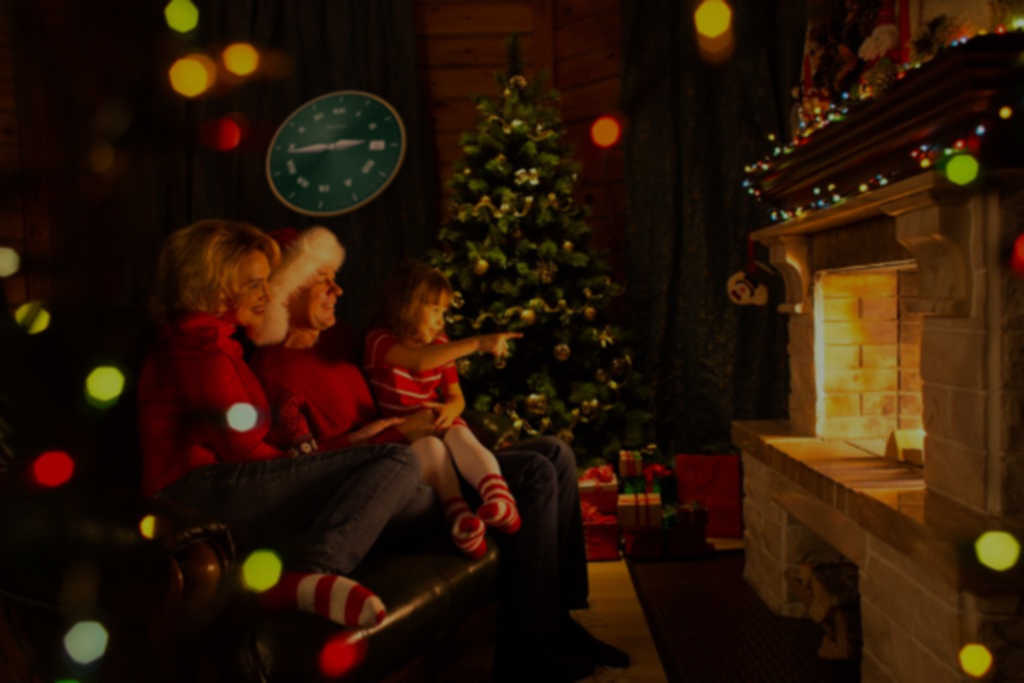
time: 2:44
